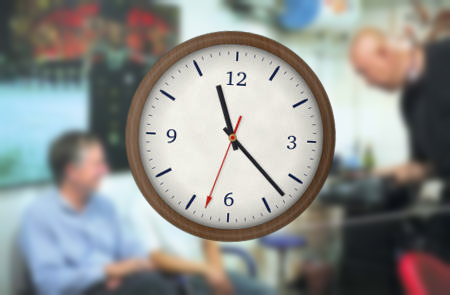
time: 11:22:33
